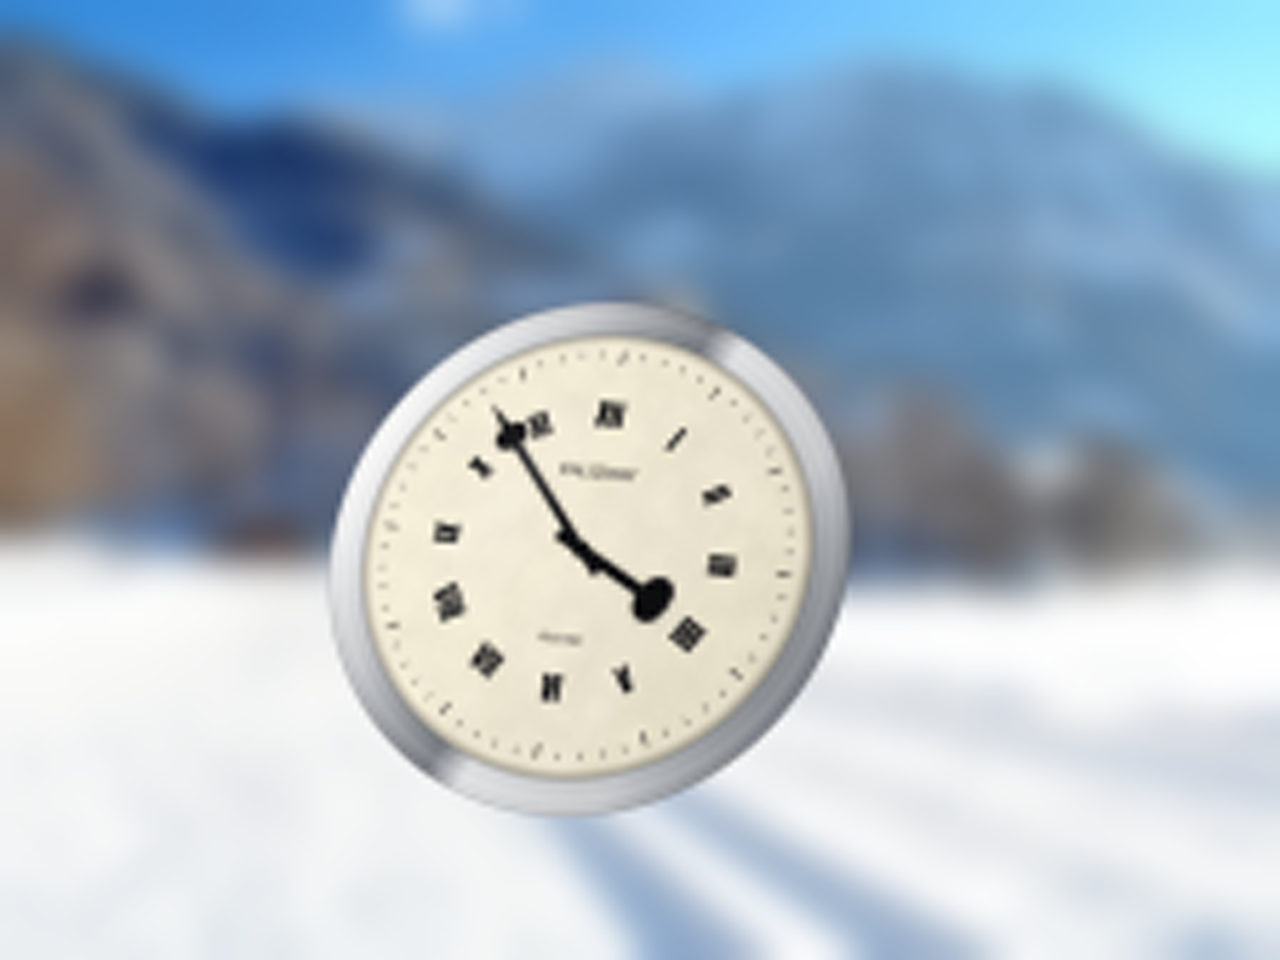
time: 3:53
